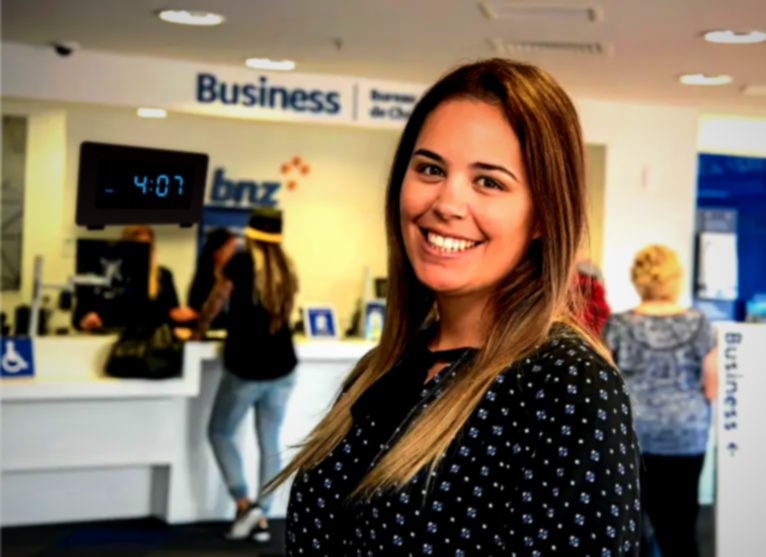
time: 4:07
